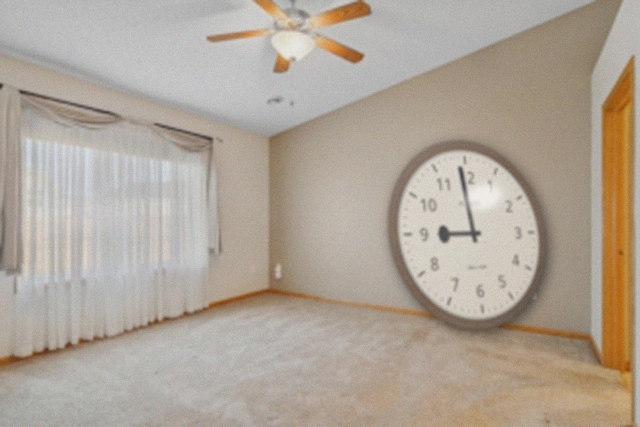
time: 8:59
